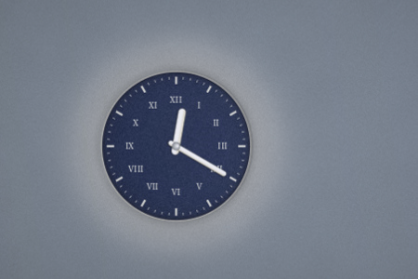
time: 12:20
